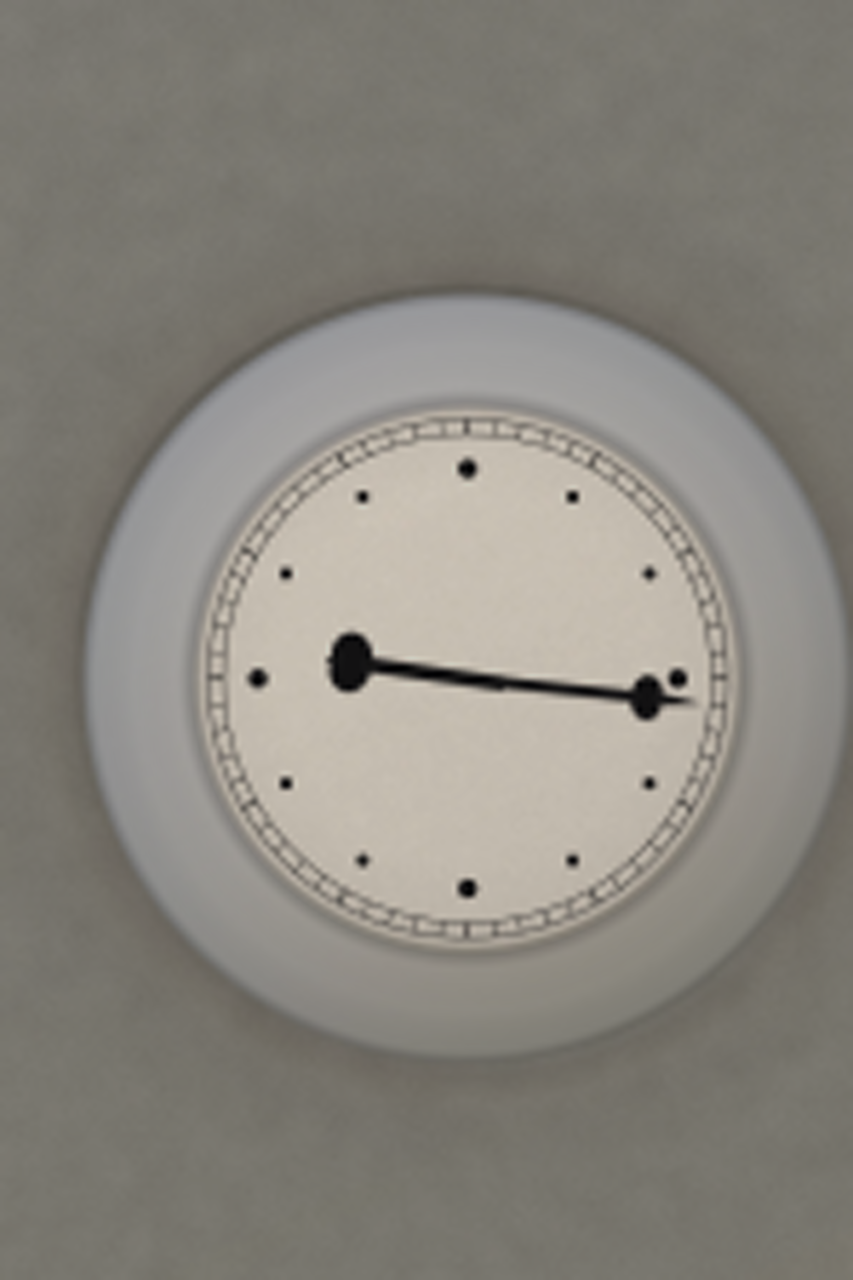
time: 9:16
